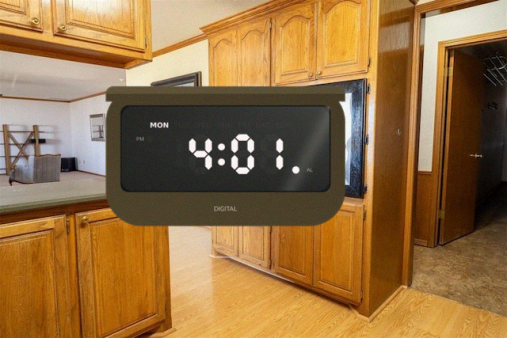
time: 4:01
